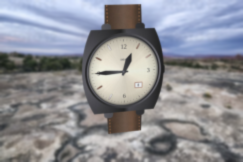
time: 12:45
